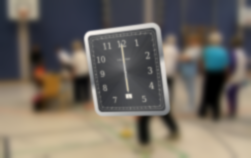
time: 6:00
